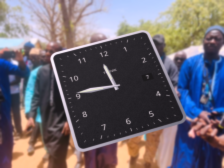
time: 11:46
